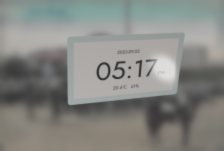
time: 5:17
